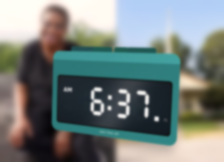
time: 6:37
